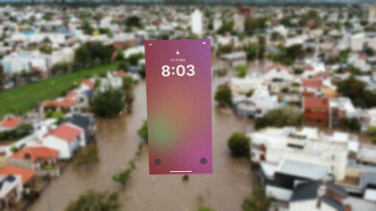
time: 8:03
